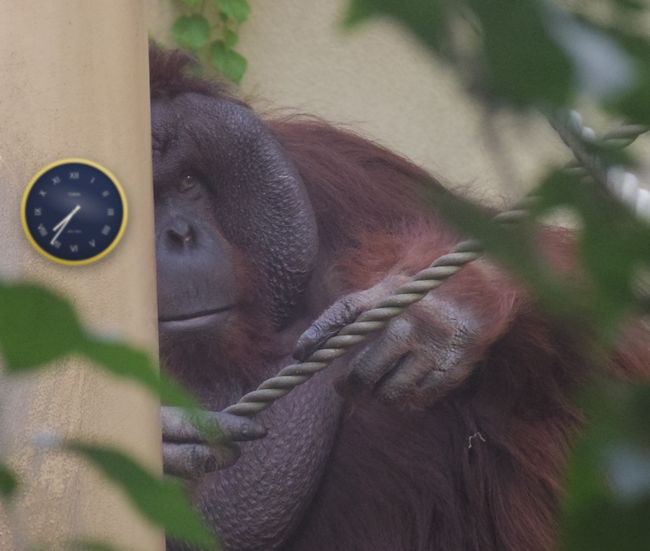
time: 7:36
